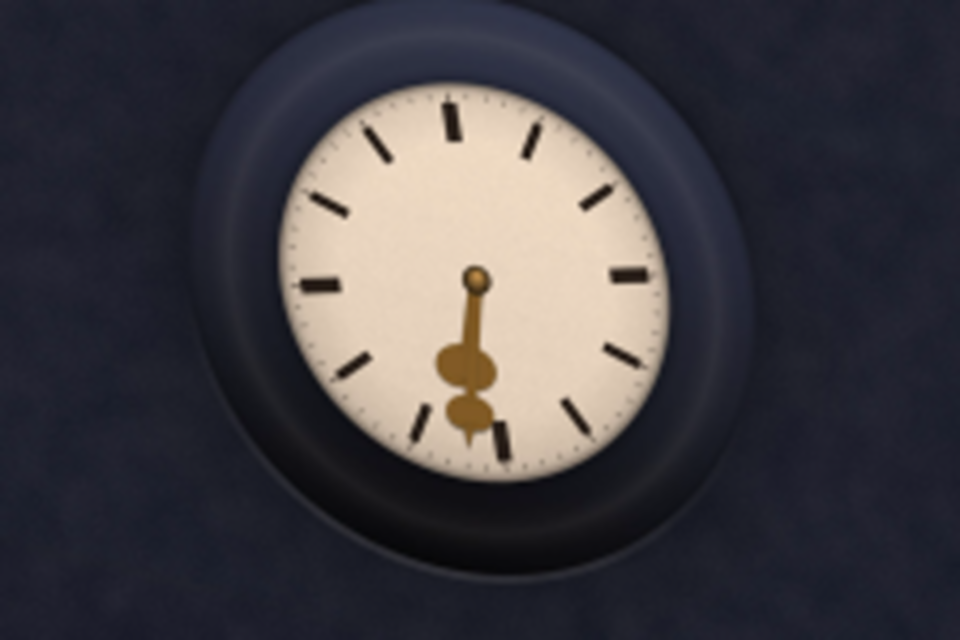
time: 6:32
